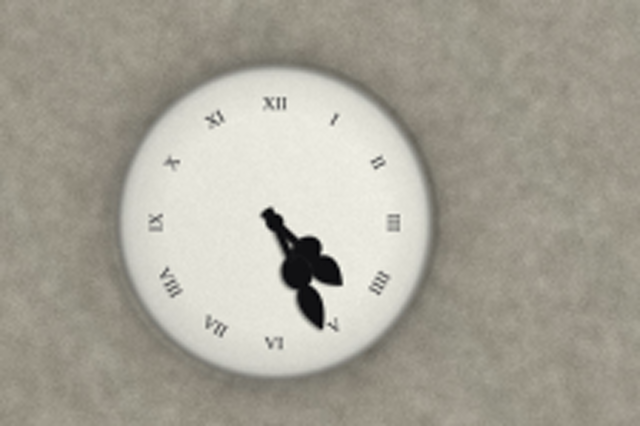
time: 4:26
